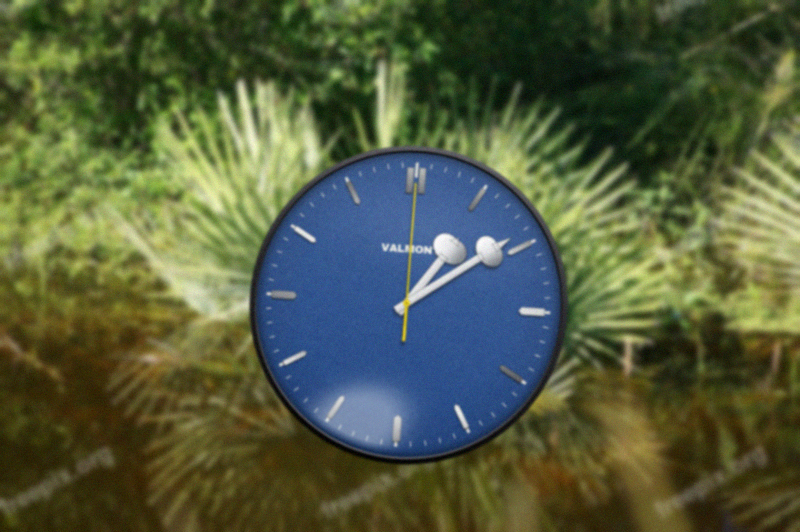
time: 1:09:00
